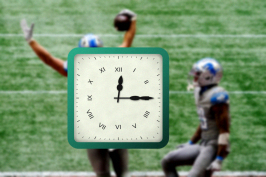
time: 12:15
